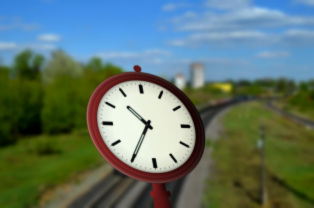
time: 10:35
